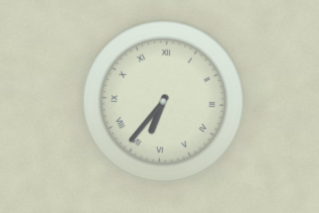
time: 6:36
